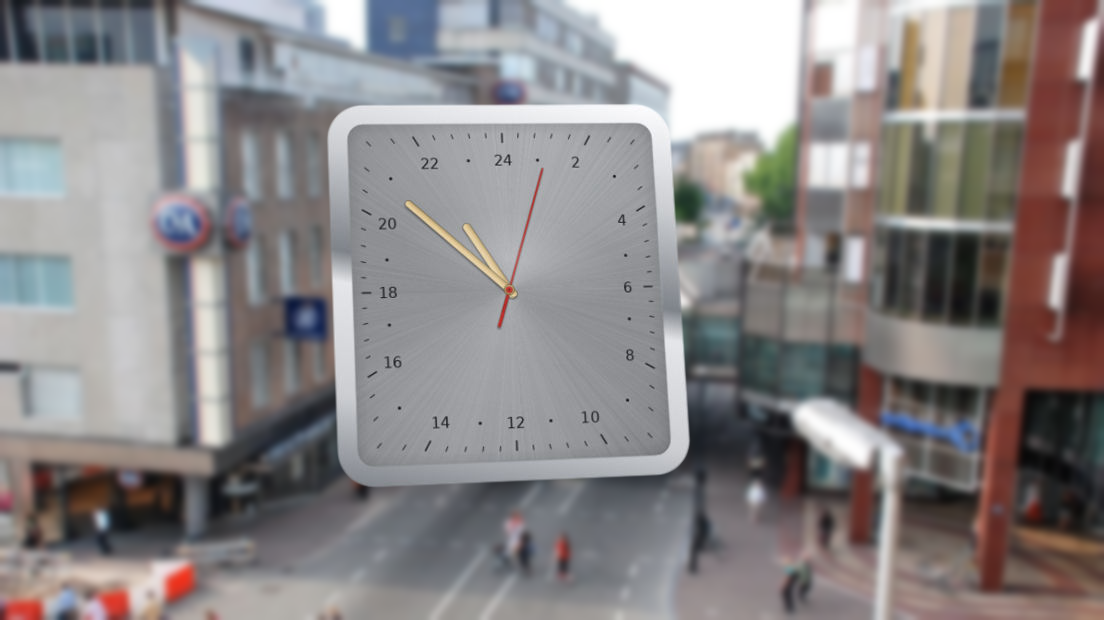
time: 21:52:03
